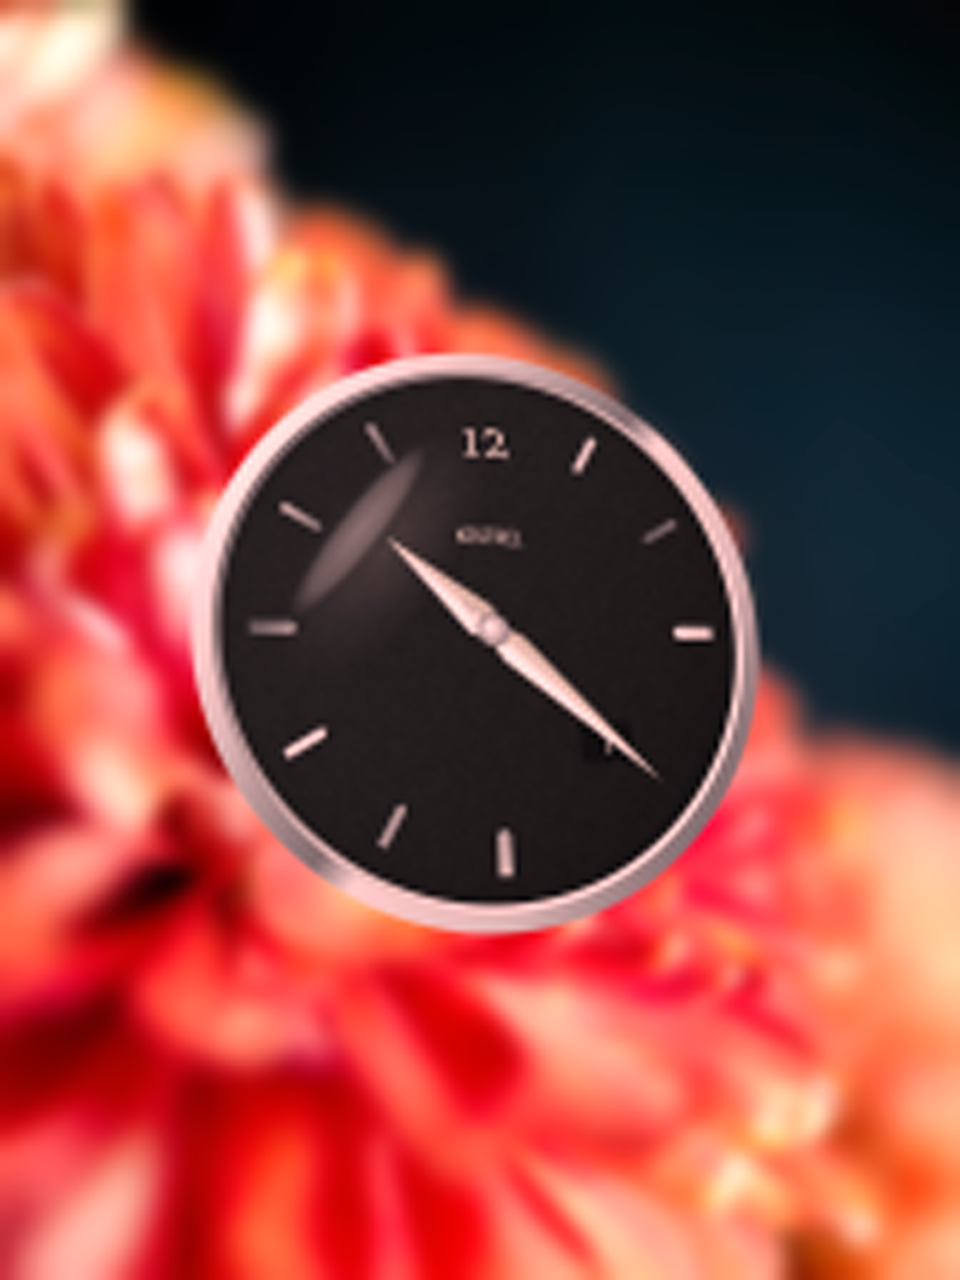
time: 10:22
